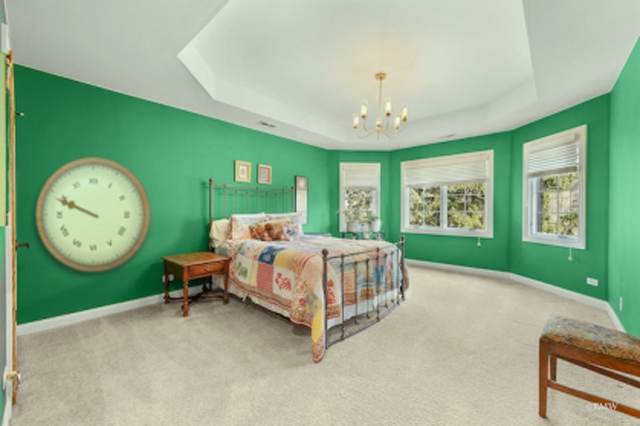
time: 9:49
